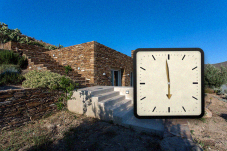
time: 5:59
